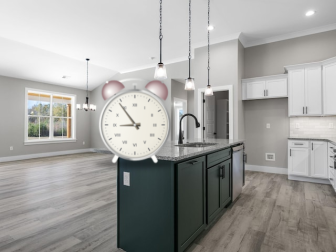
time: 8:54
